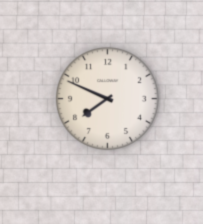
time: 7:49
